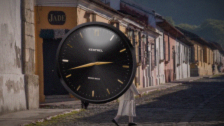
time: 2:42
